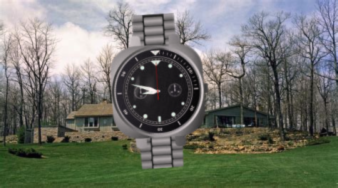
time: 8:48
